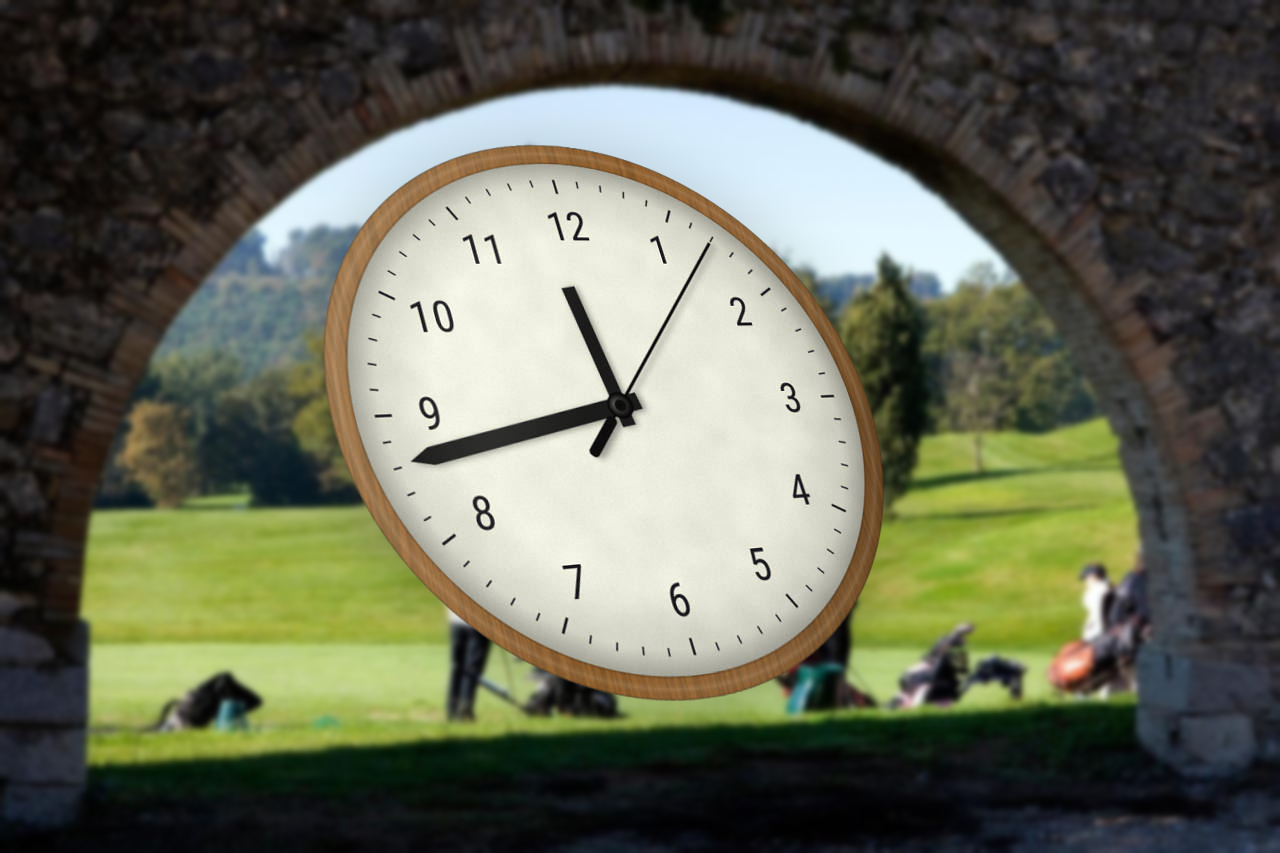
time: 11:43:07
